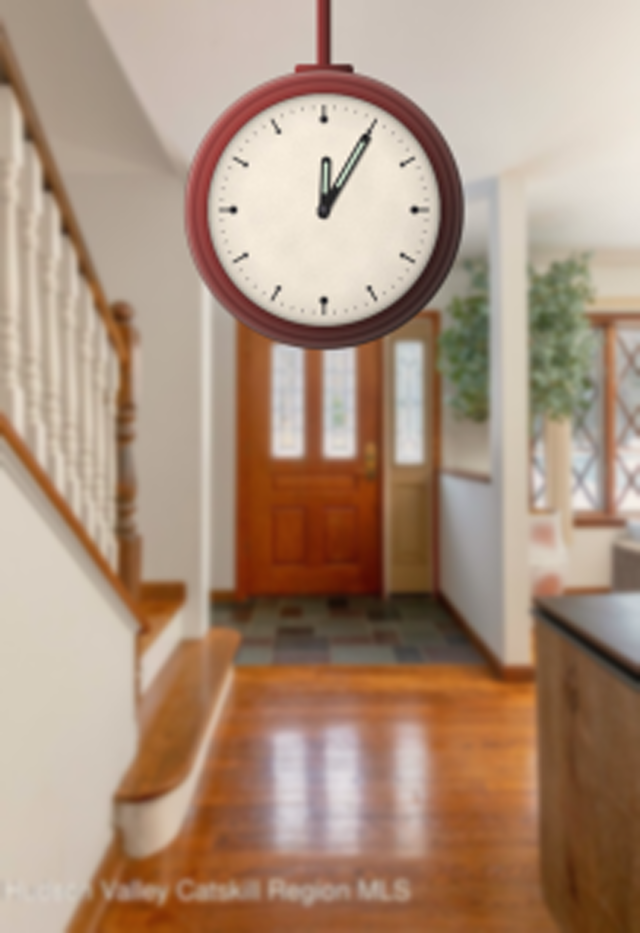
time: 12:05
